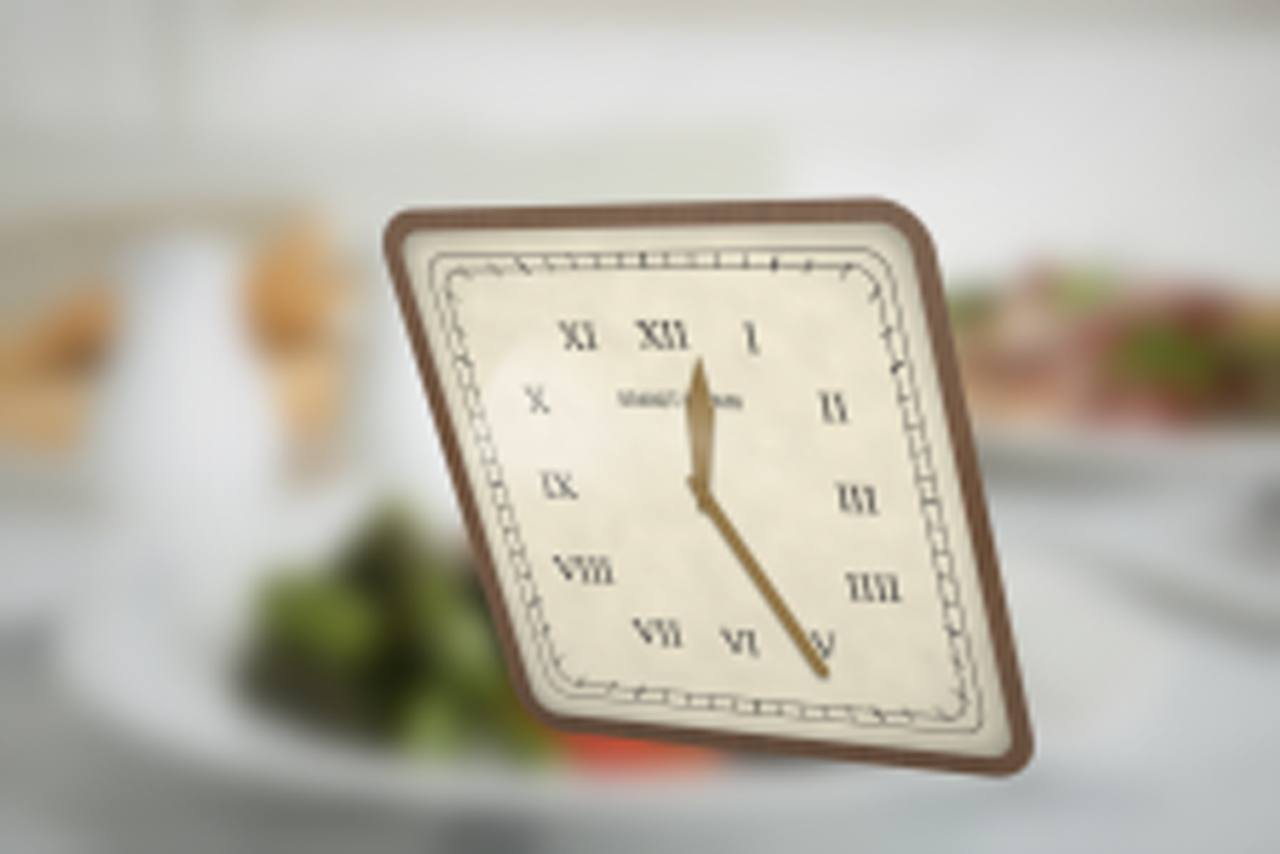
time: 12:26
